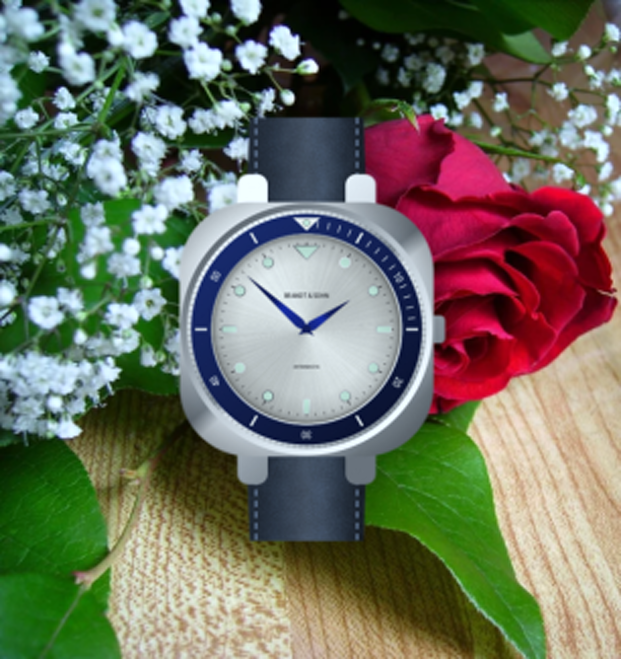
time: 1:52
